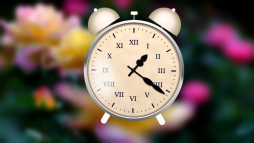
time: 1:21
